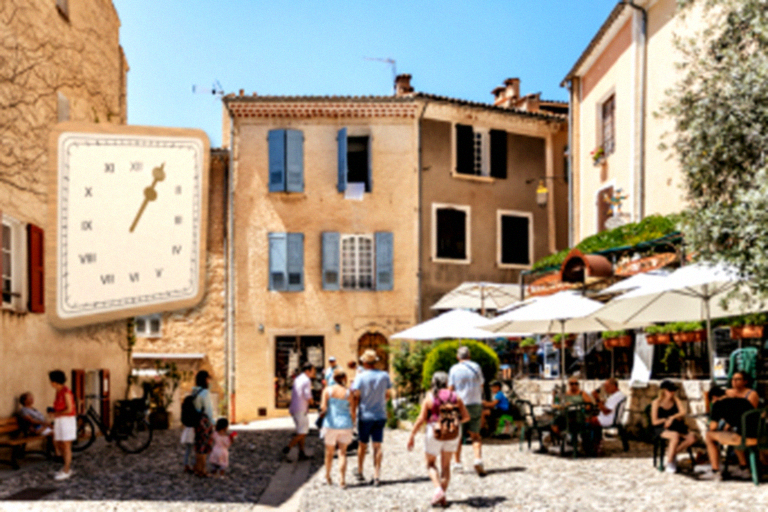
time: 1:05
